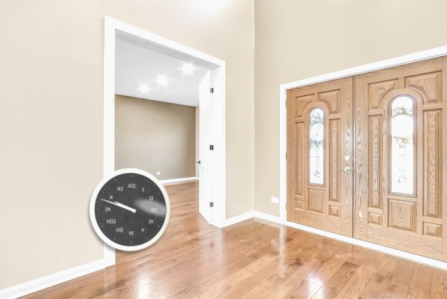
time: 9:48
